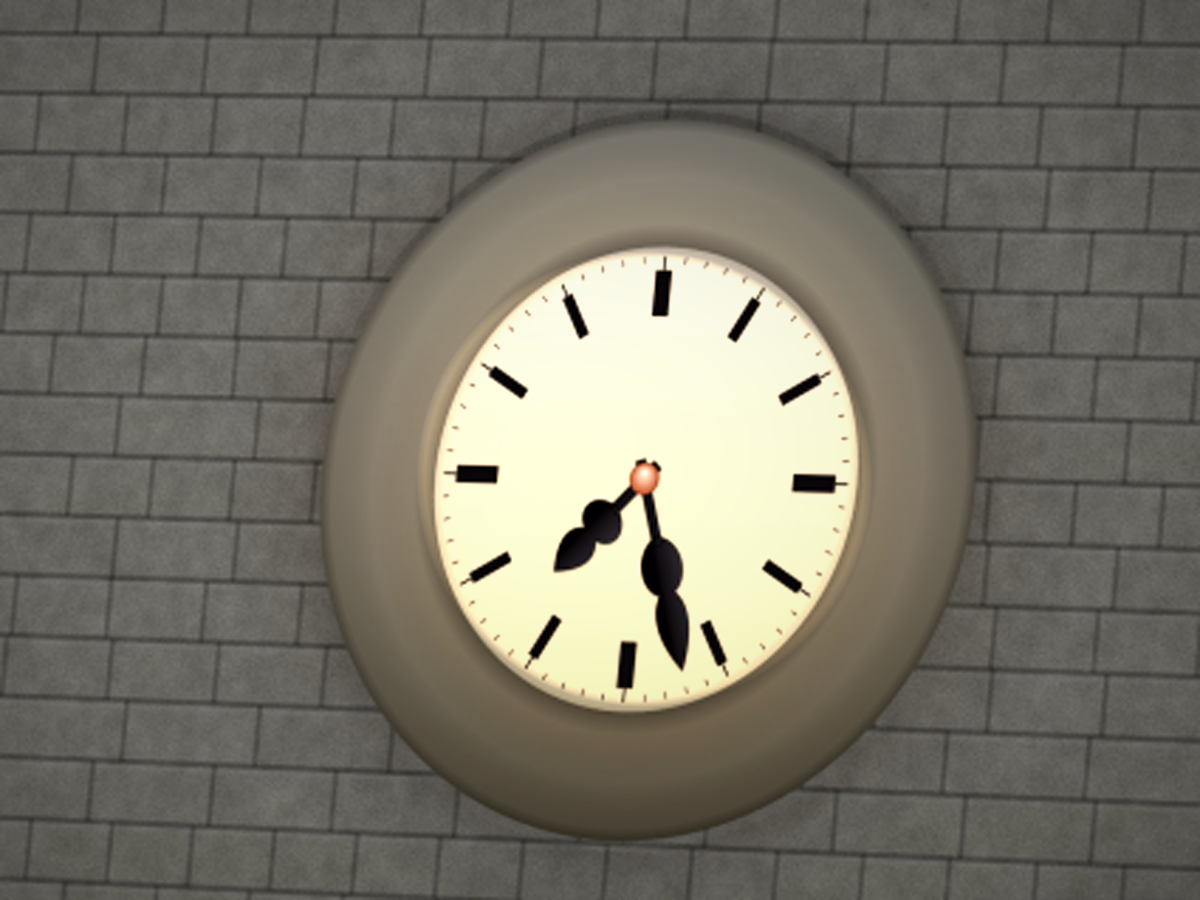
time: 7:27
